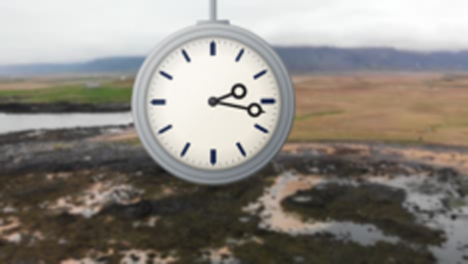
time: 2:17
